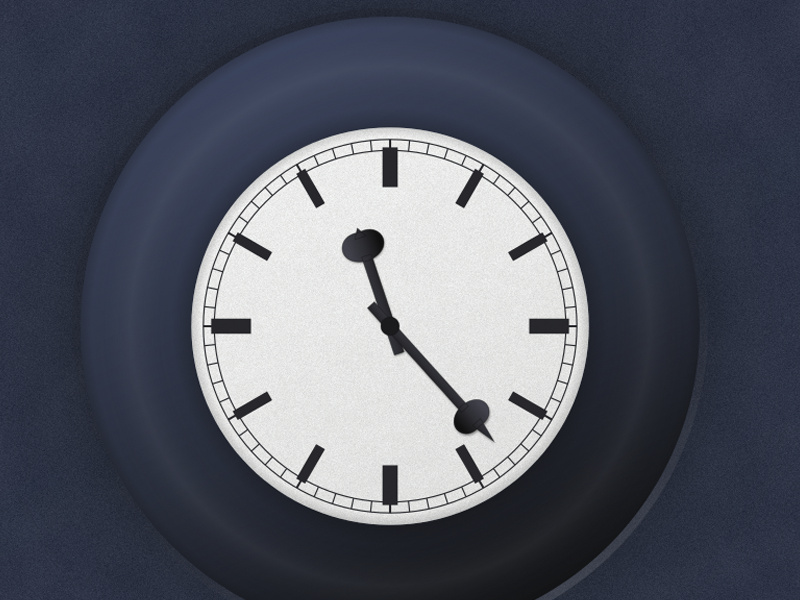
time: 11:23
